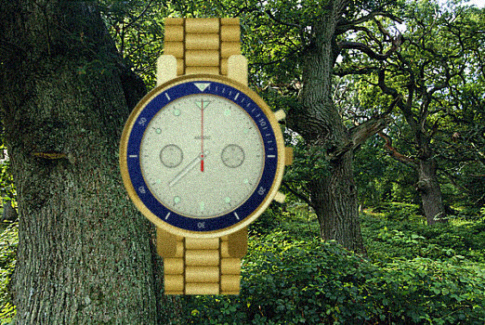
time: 7:38
